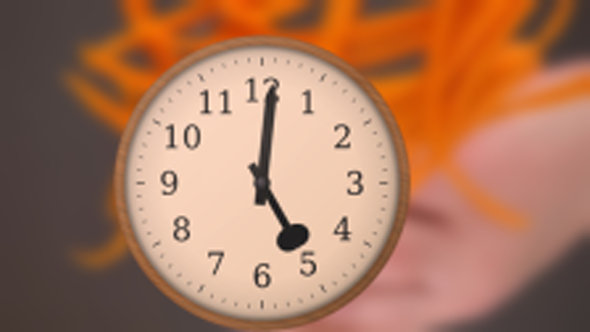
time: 5:01
